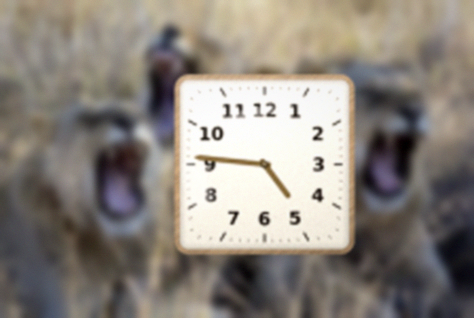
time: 4:46
